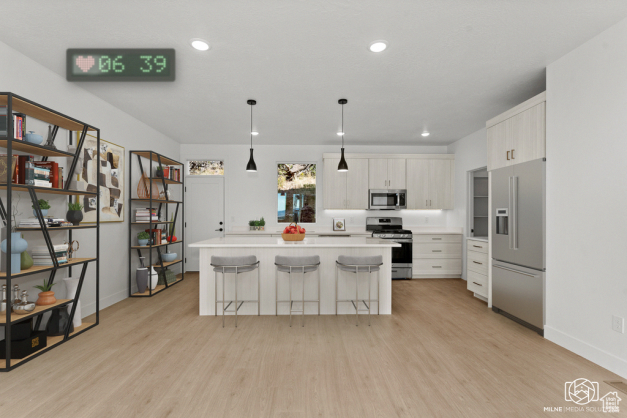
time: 6:39
